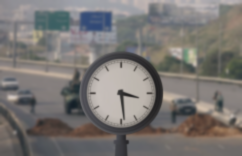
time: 3:29
